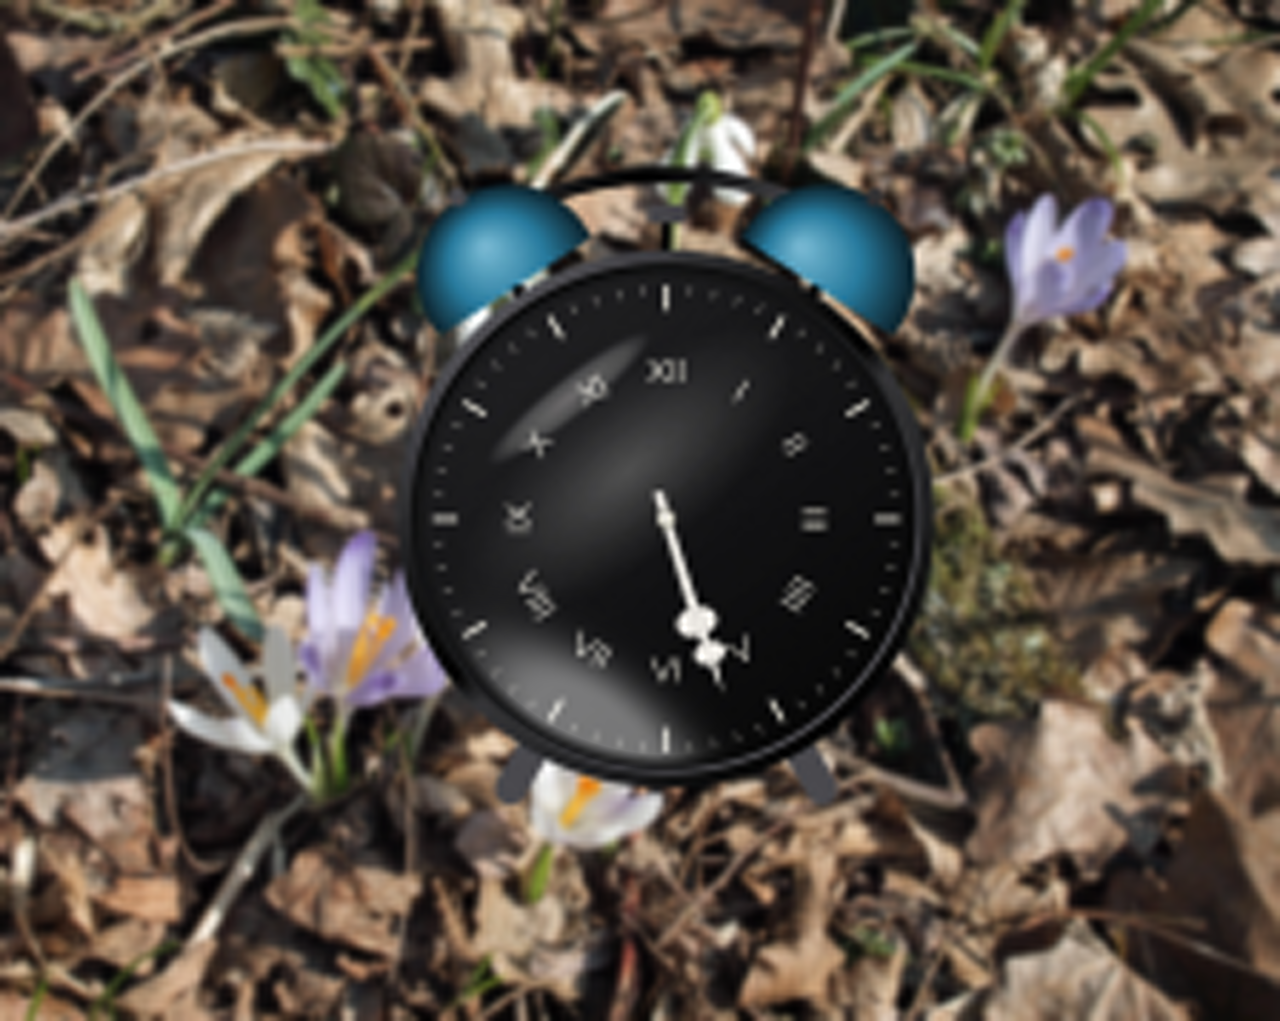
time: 5:27
